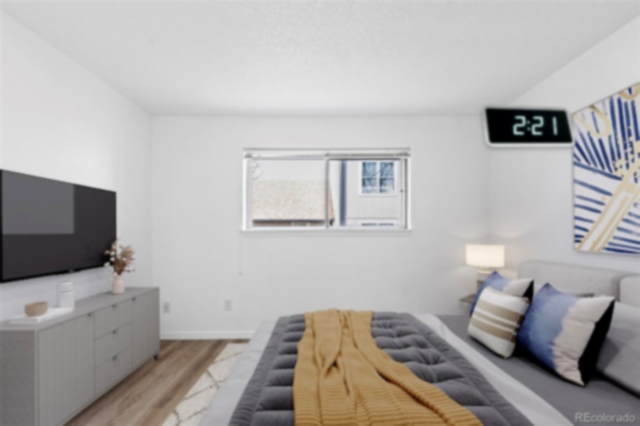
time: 2:21
